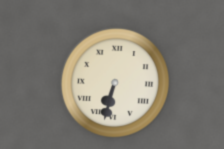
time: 6:32
